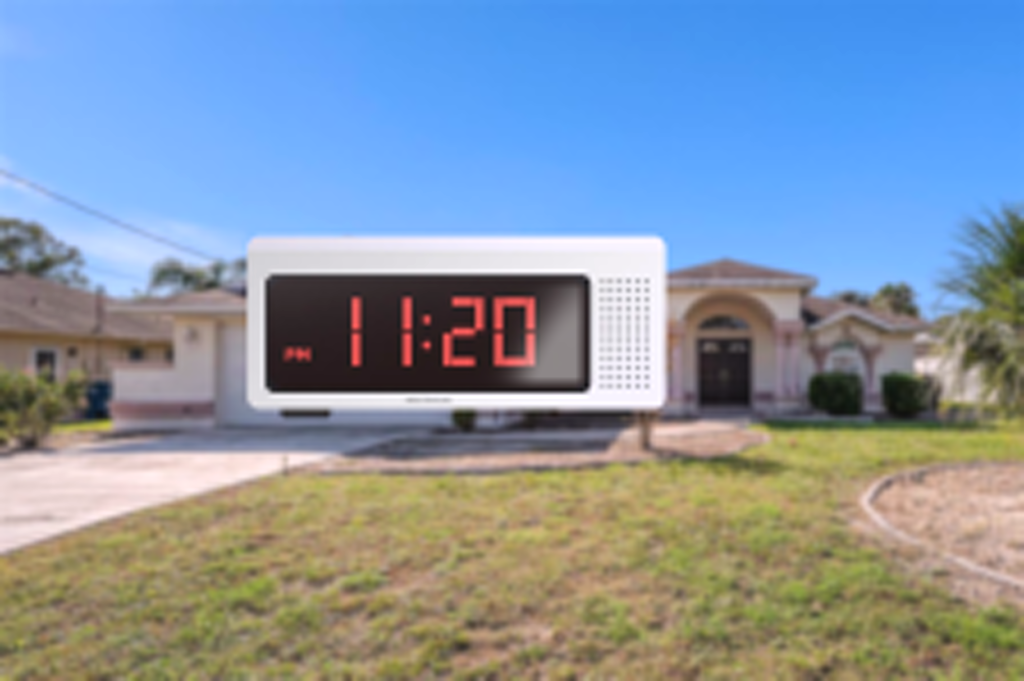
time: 11:20
